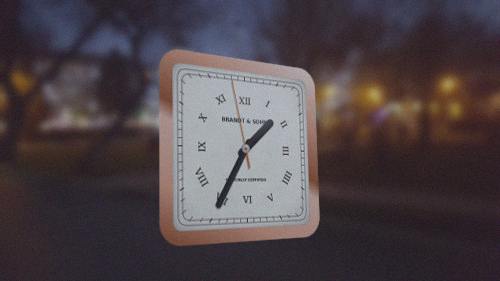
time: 1:34:58
